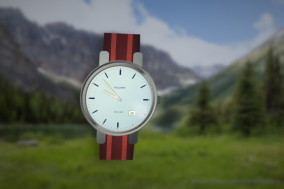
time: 9:53
